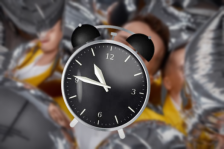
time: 10:46
